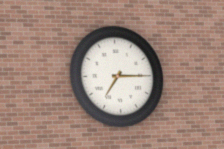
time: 7:15
